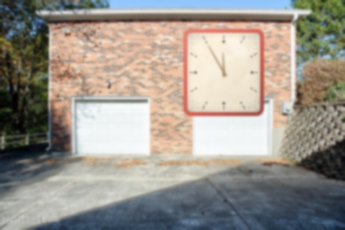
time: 11:55
